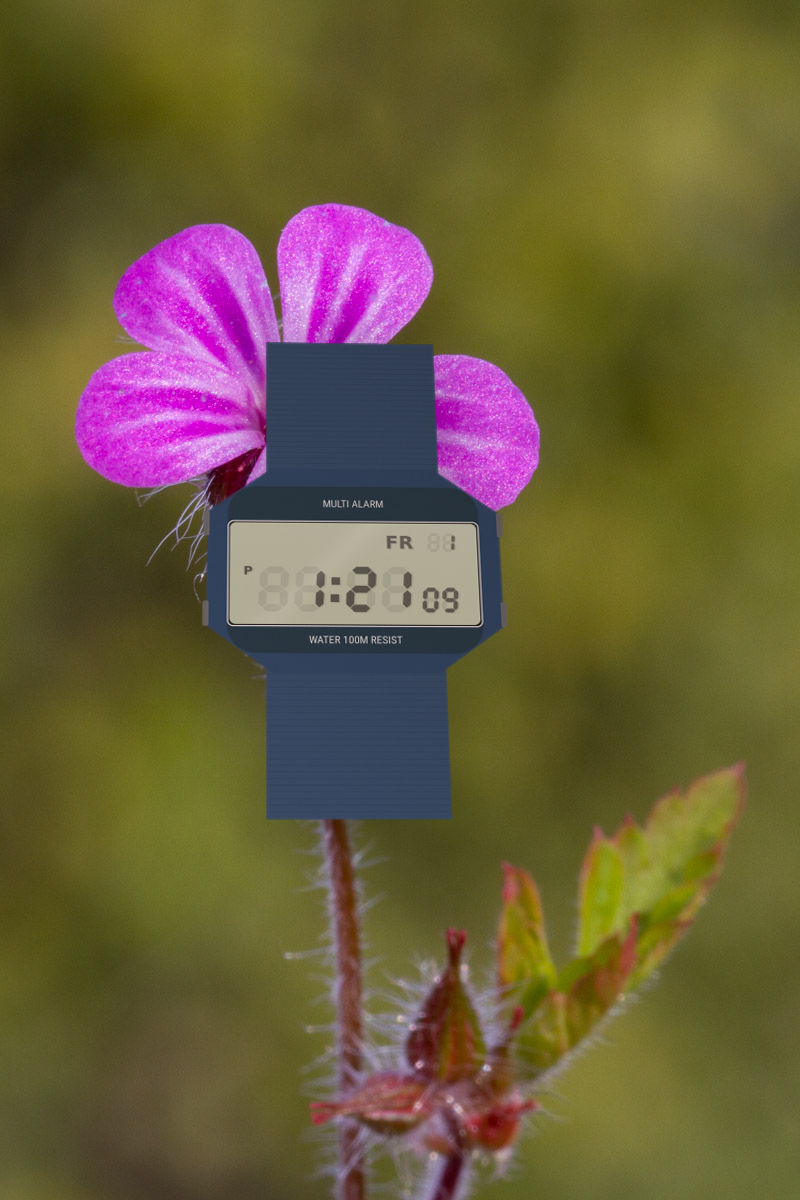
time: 1:21:09
